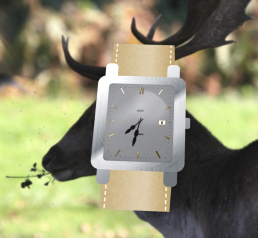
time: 7:32
